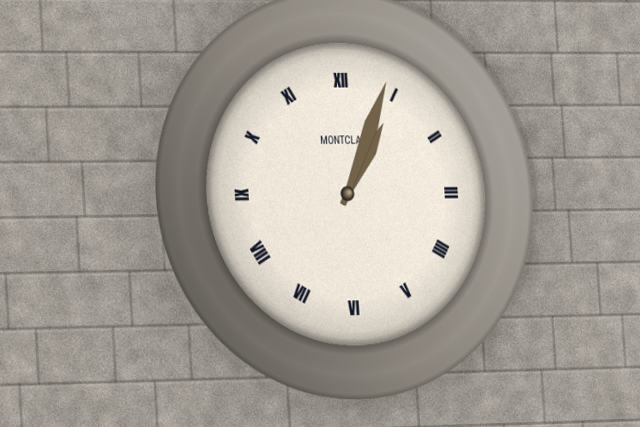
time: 1:04
